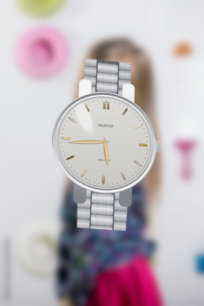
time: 5:44
